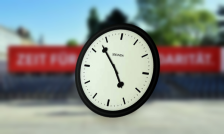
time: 4:53
